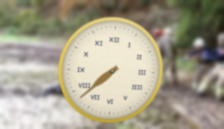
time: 7:38
